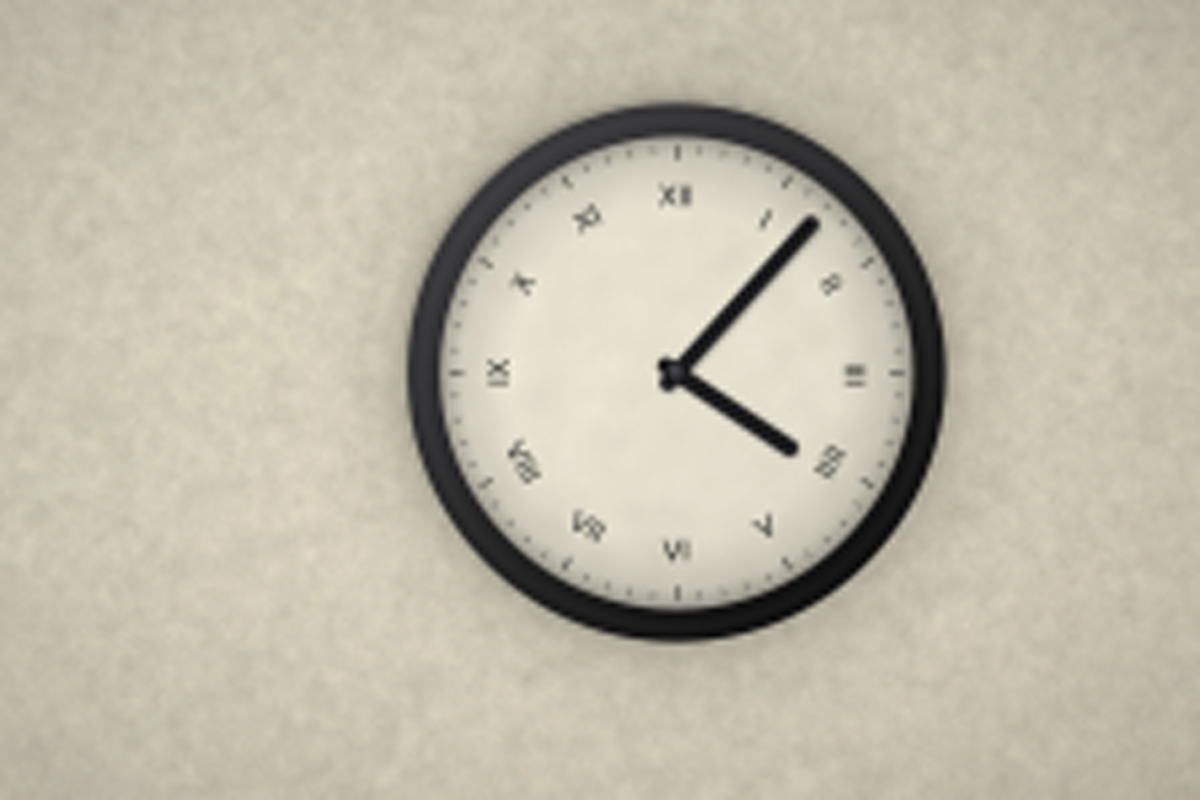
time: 4:07
